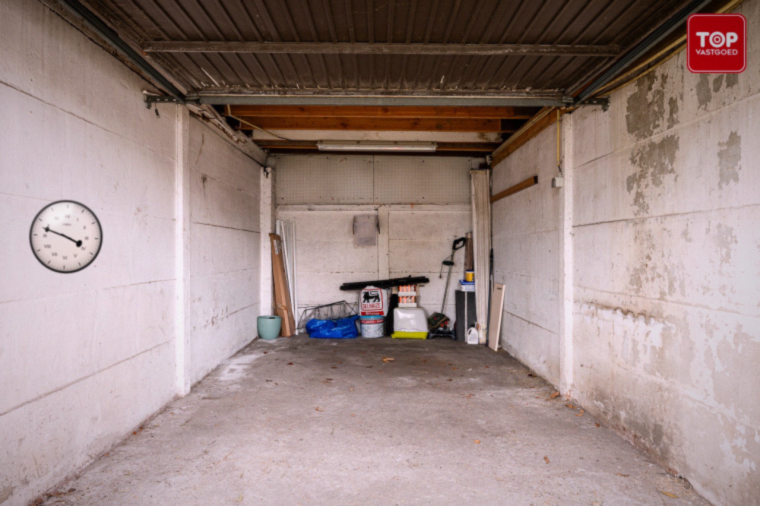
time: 3:48
